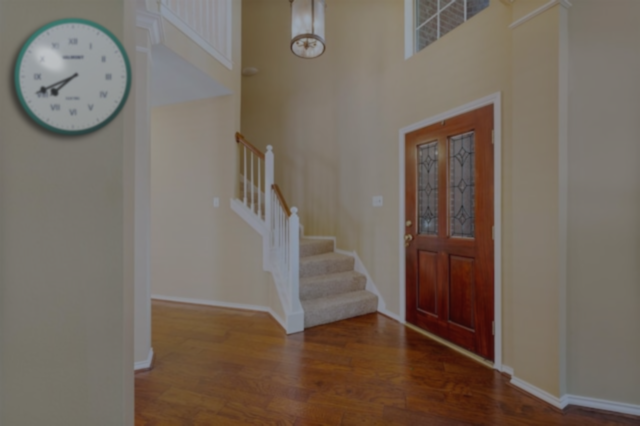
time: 7:41
